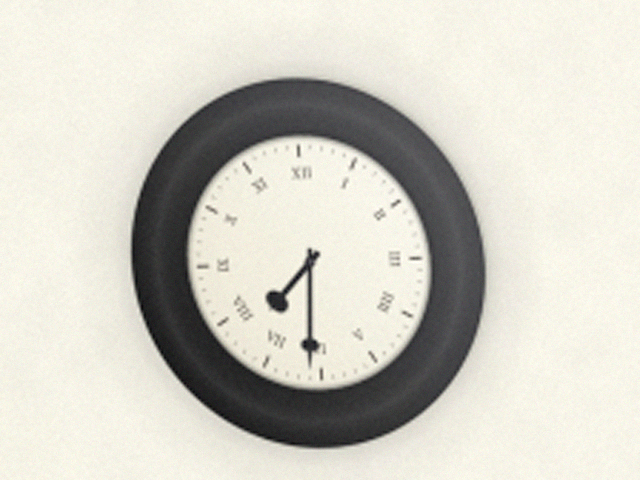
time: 7:31
